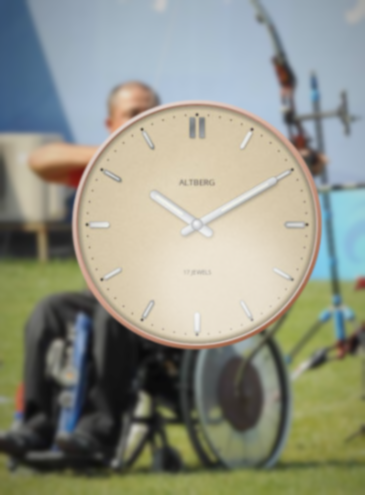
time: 10:10
